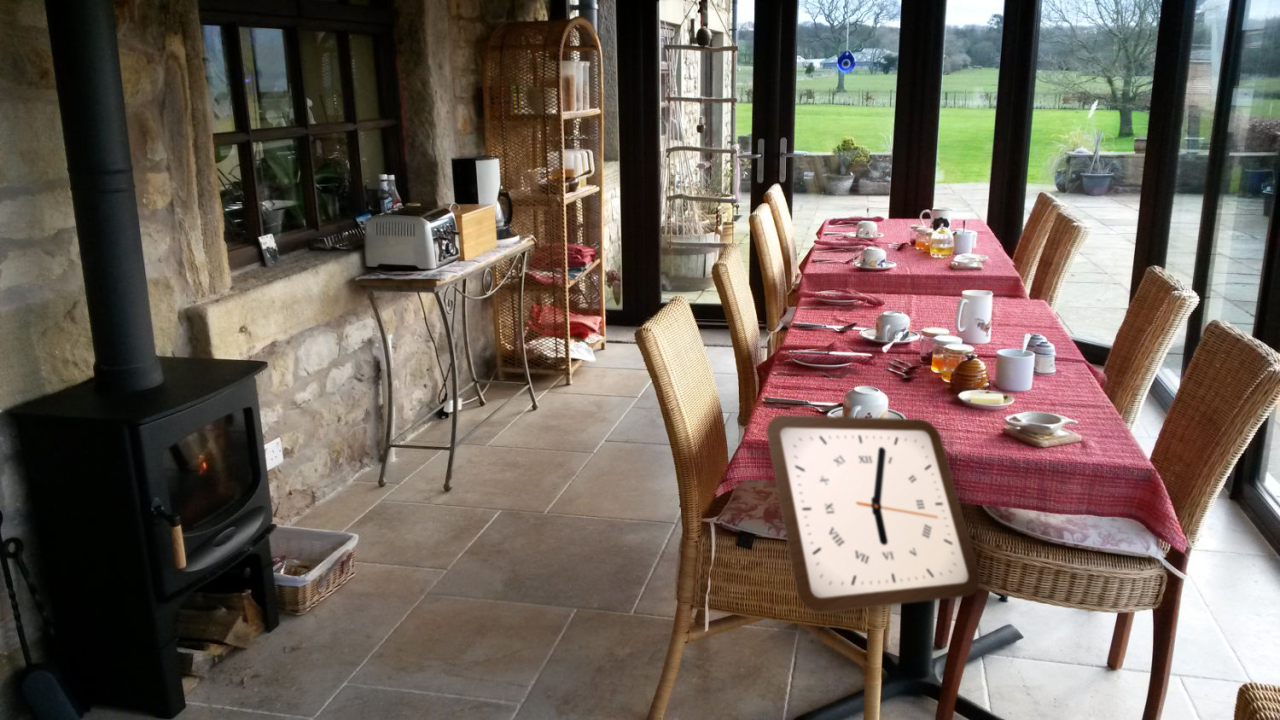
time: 6:03:17
